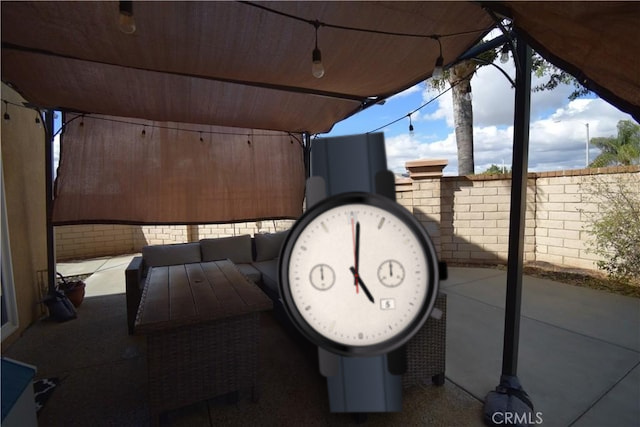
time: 5:01
